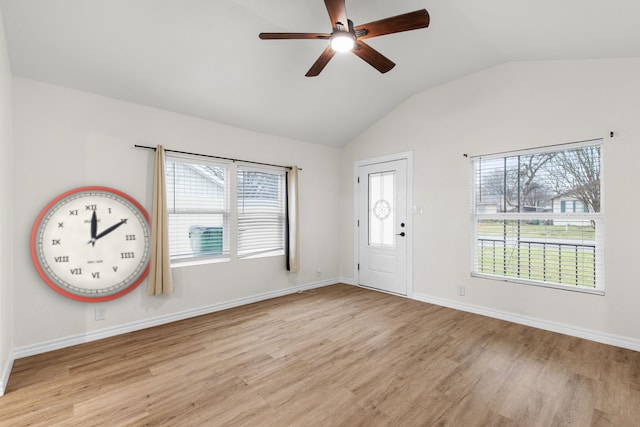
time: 12:10
